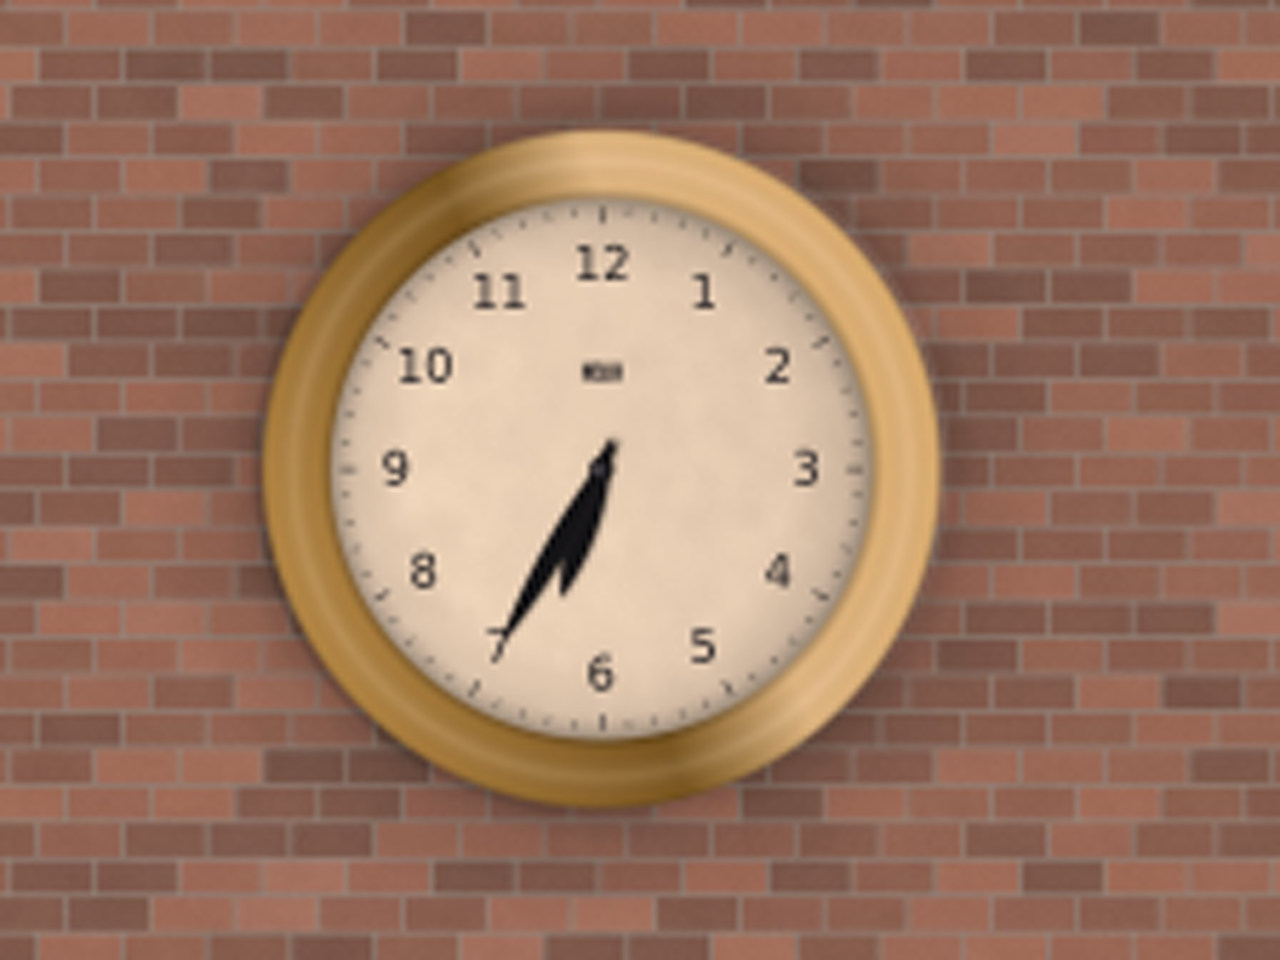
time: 6:35
